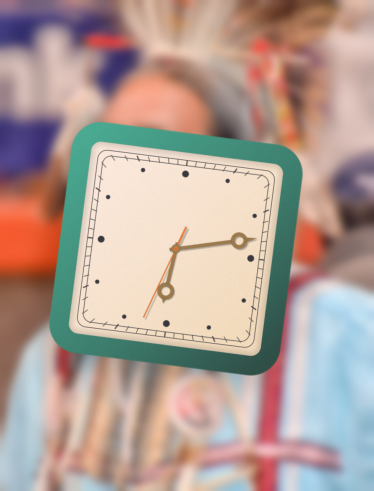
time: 6:12:33
